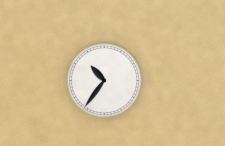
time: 10:36
